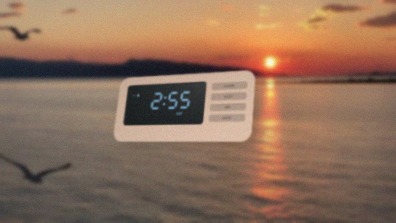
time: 2:55
